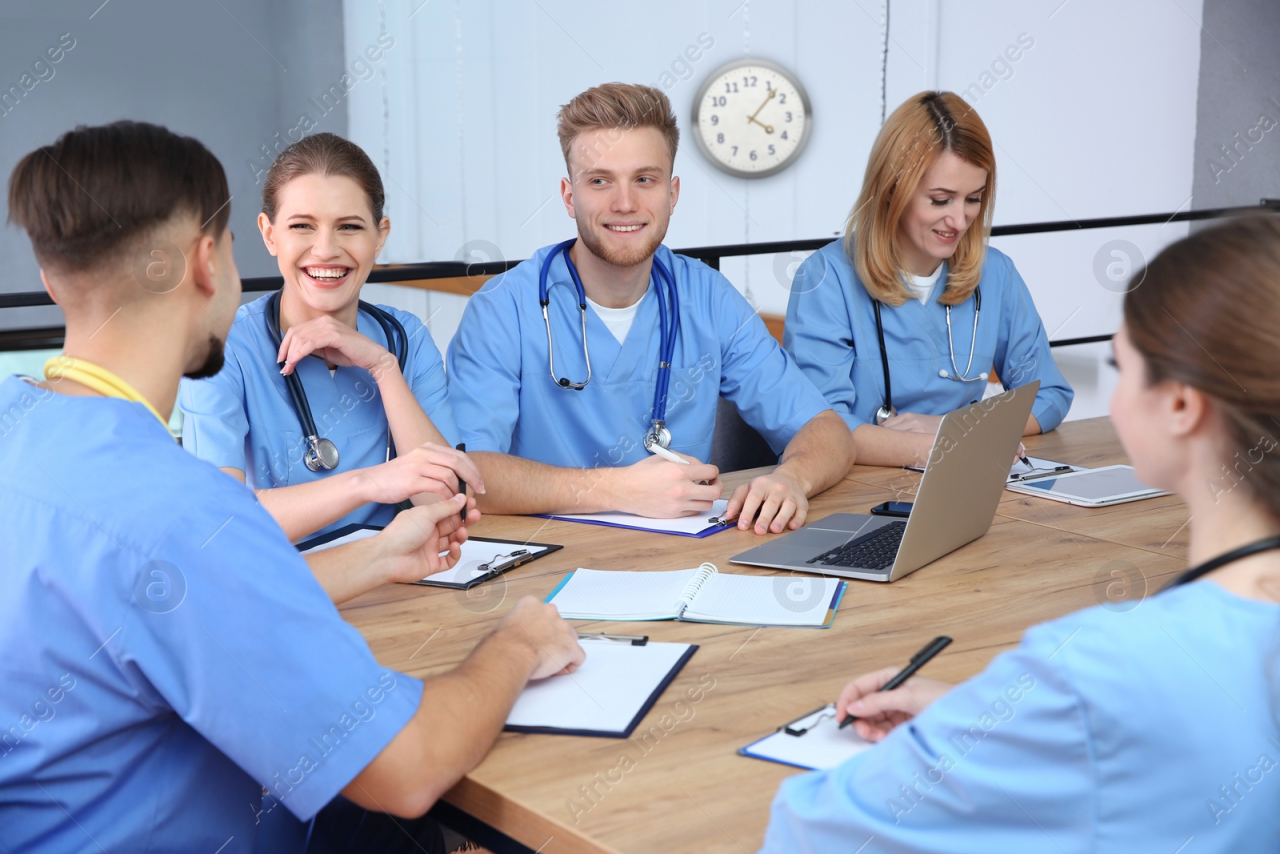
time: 4:07
